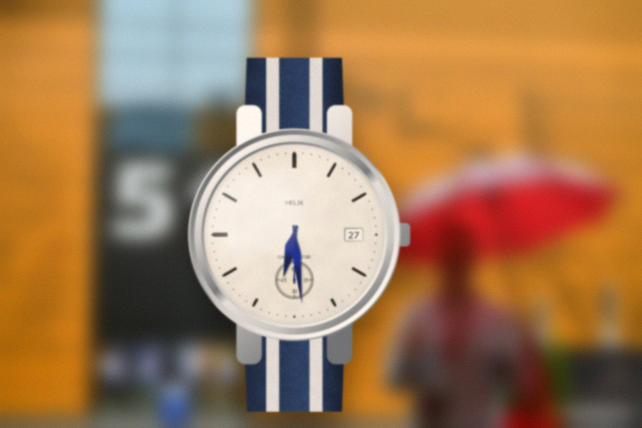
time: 6:29
